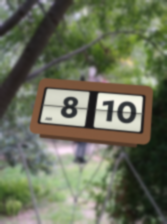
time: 8:10
